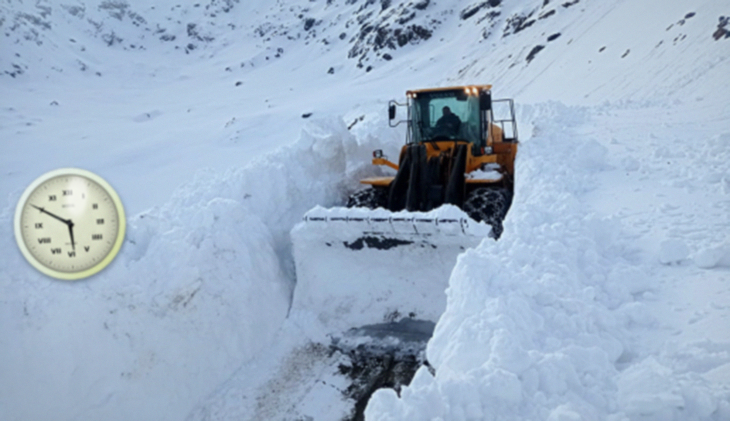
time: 5:50
